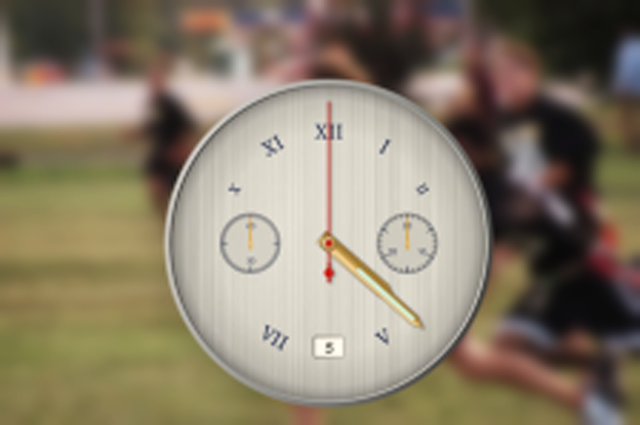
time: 4:22
